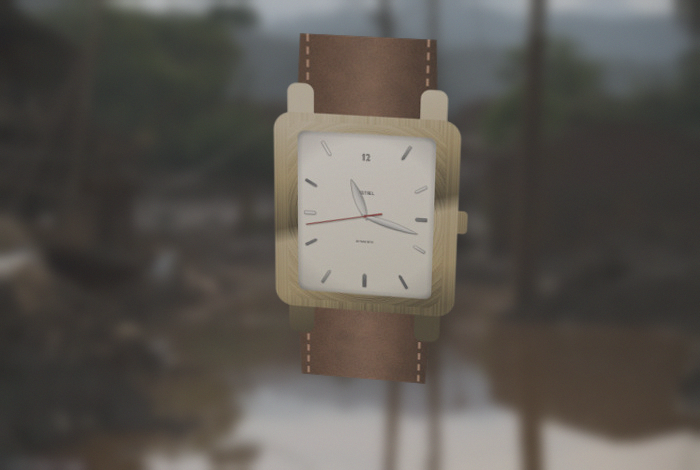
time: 11:17:43
